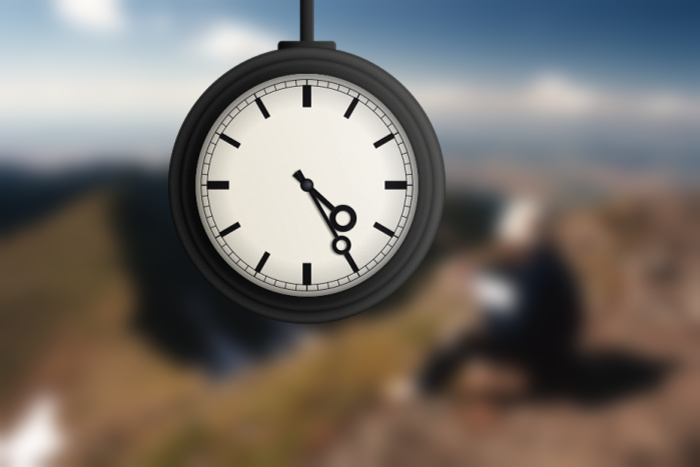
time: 4:25
